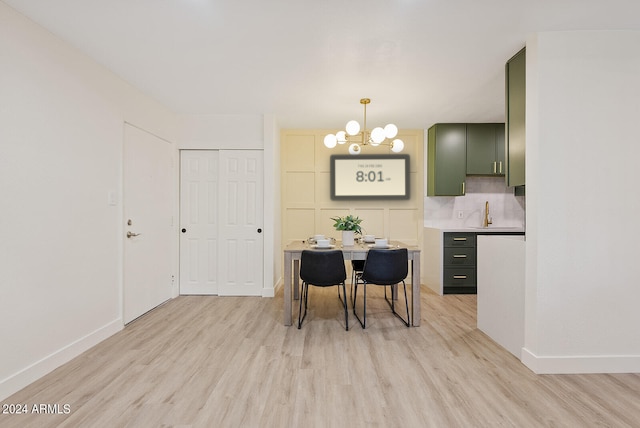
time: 8:01
